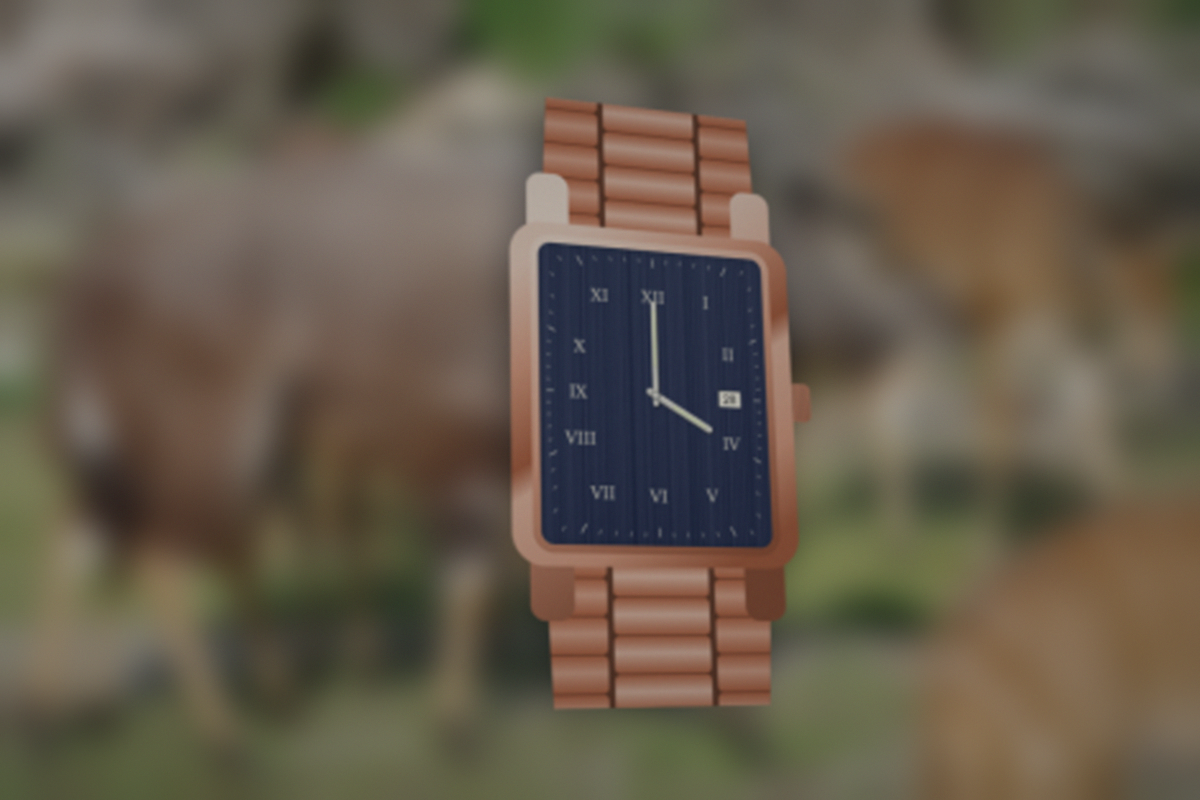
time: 4:00
